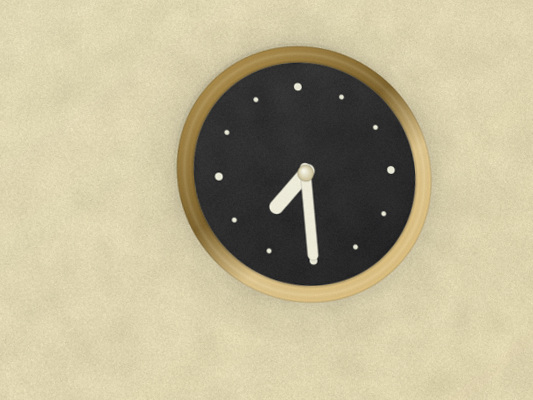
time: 7:30
